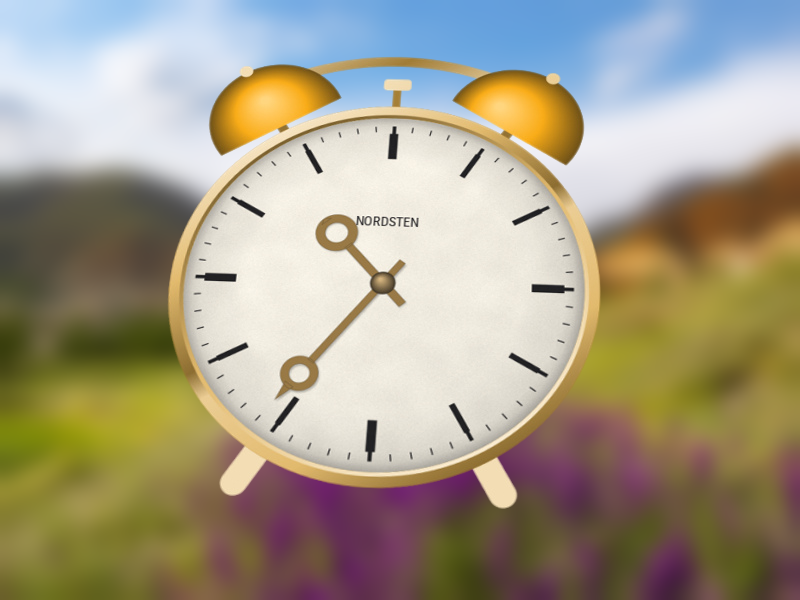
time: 10:36
